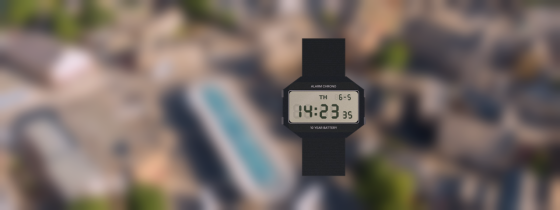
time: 14:23:35
